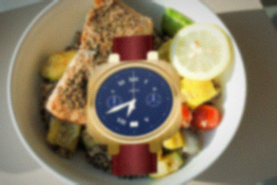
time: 6:41
